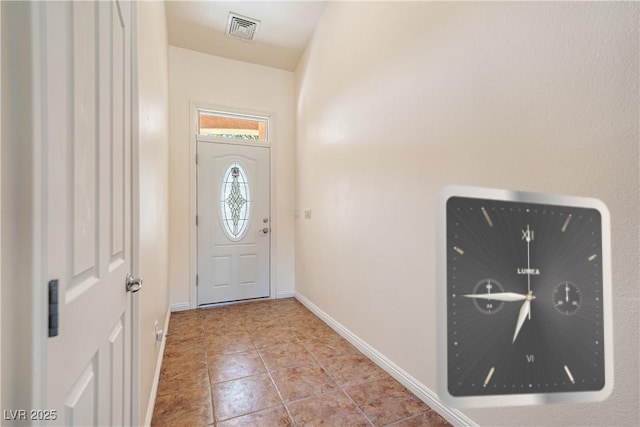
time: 6:45
